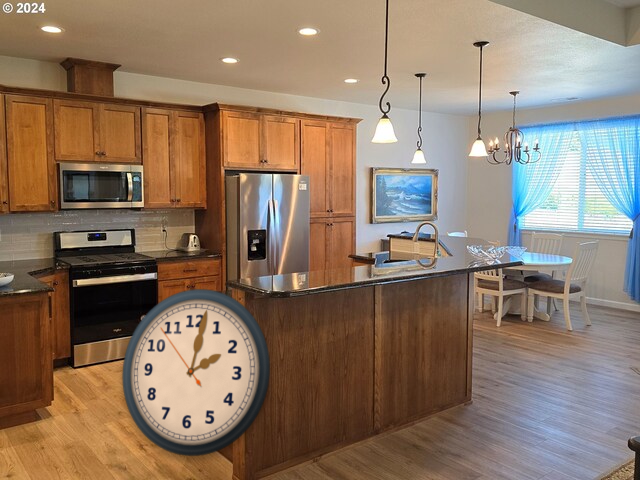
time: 2:01:53
